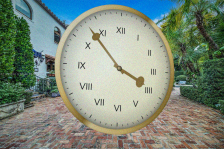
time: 3:53
